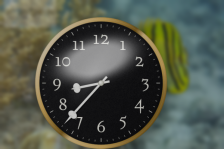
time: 8:37
